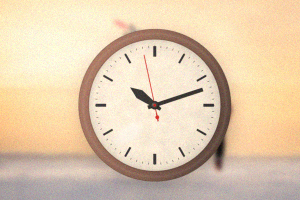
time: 10:11:58
